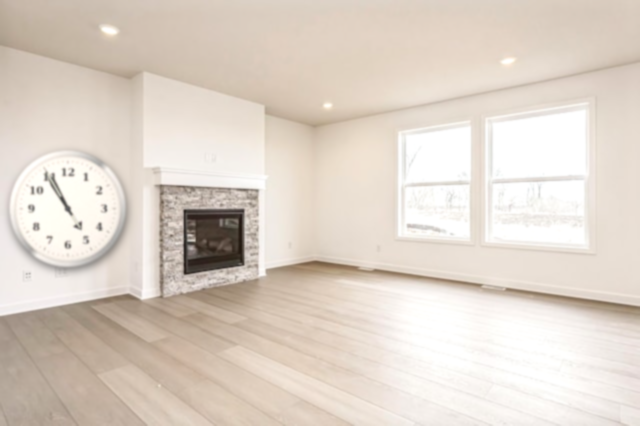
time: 4:55
